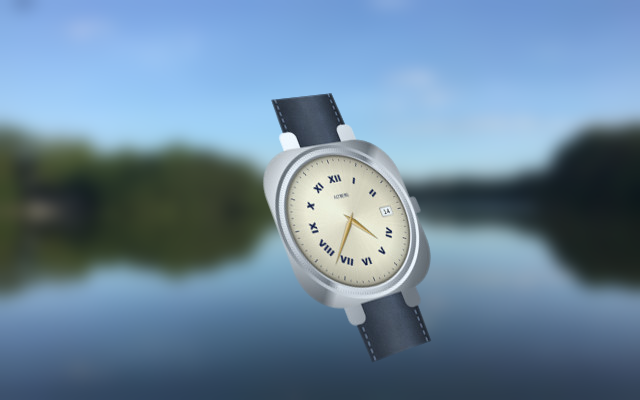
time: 4:37
